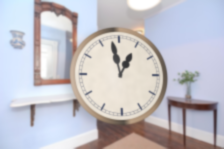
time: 12:58
